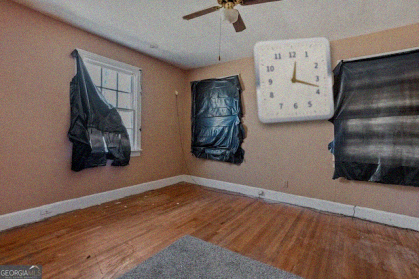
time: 12:18
